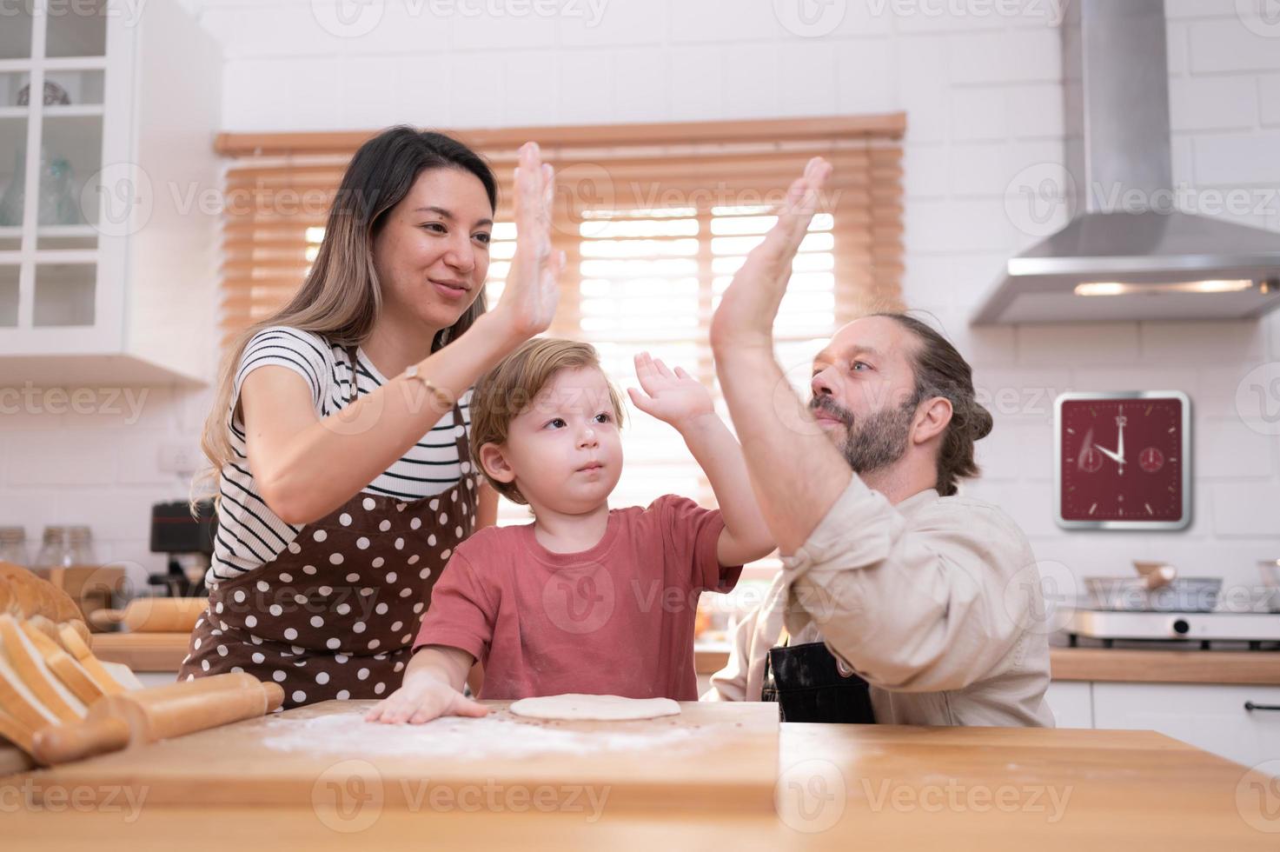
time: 10:00
